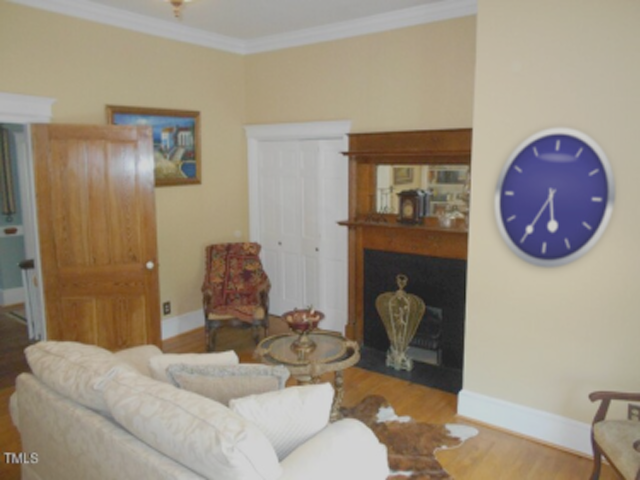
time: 5:35
